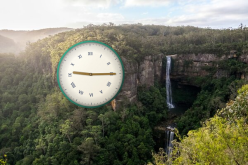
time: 9:15
